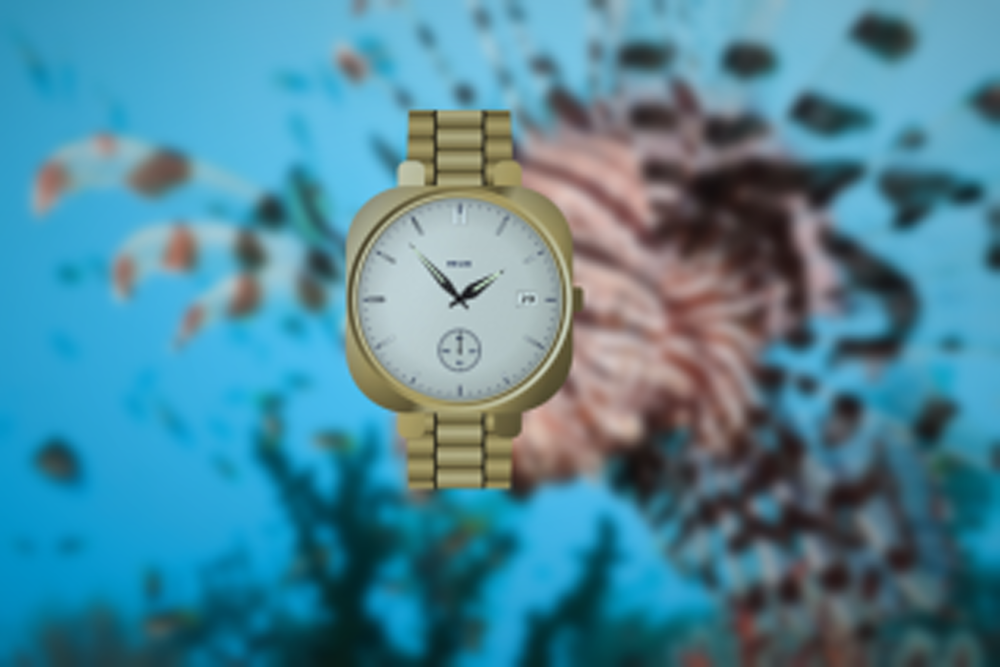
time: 1:53
